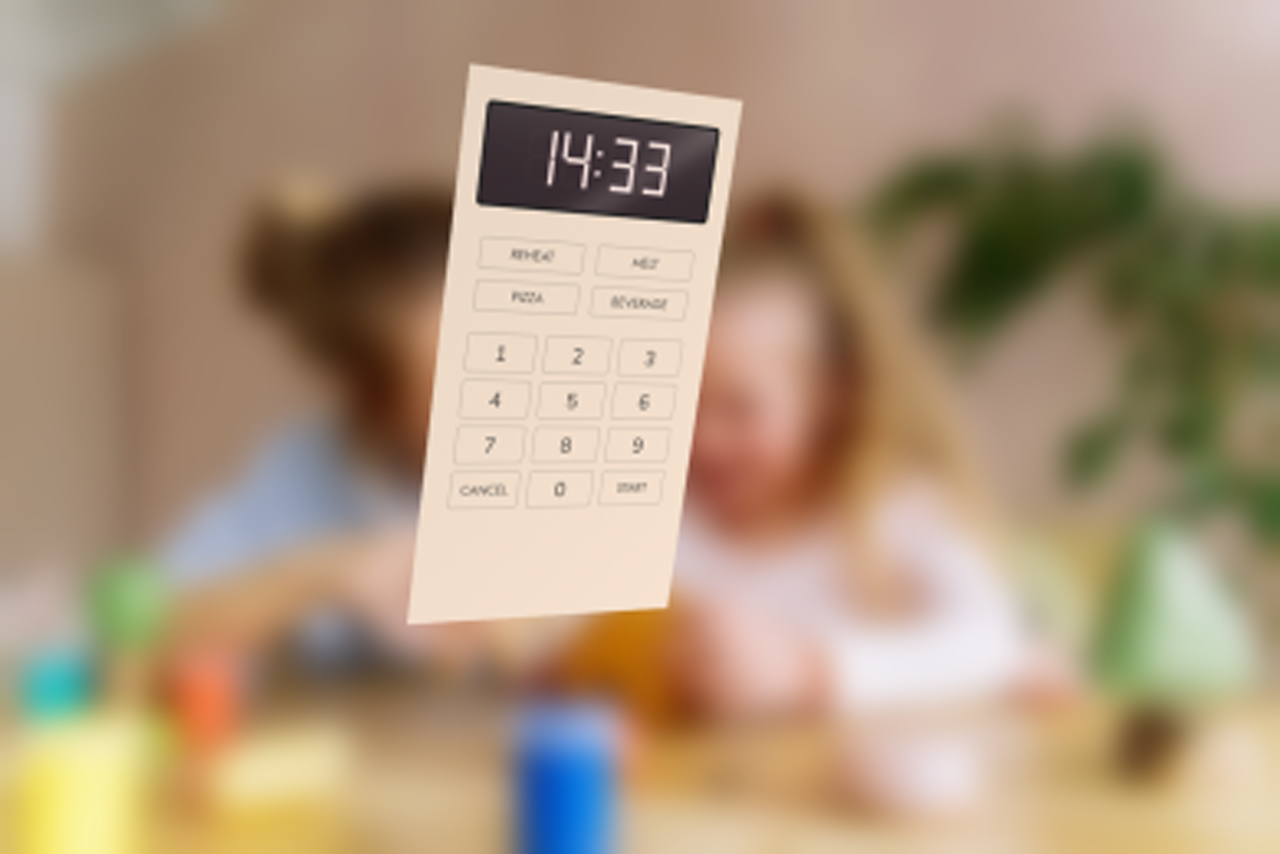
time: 14:33
